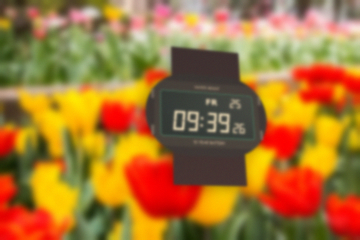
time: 9:39
